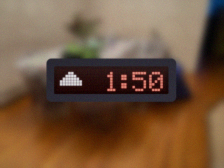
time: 1:50
